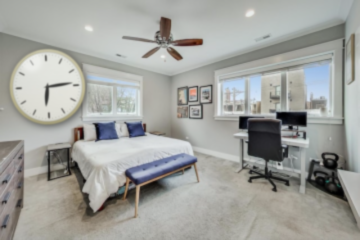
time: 6:14
